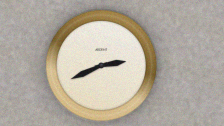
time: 2:41
